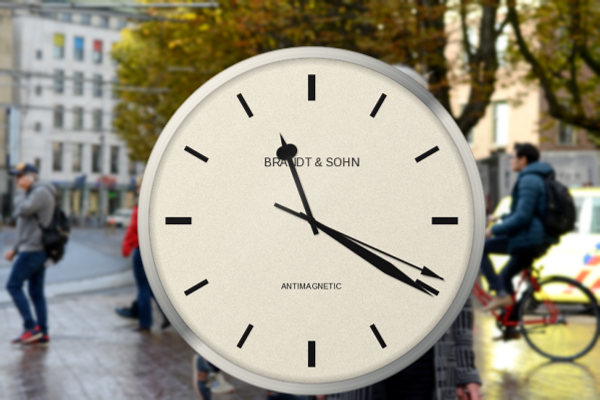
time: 11:20:19
